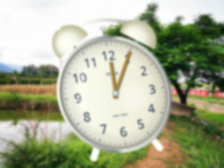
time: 12:05
